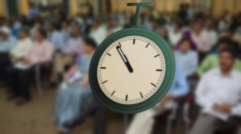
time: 10:54
